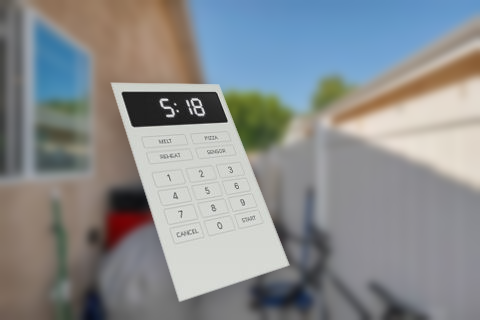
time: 5:18
